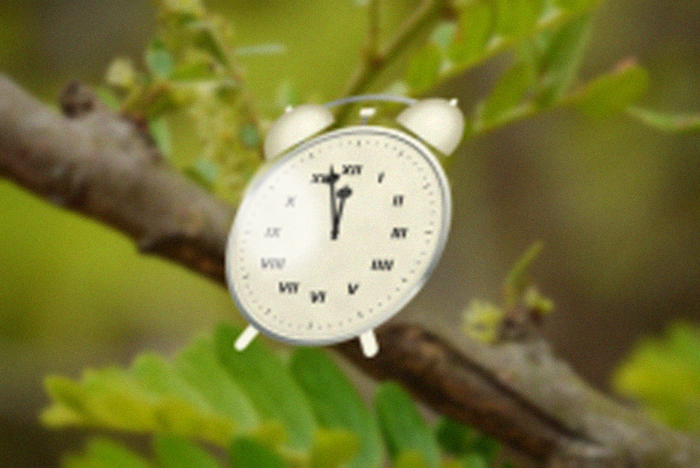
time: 11:57
